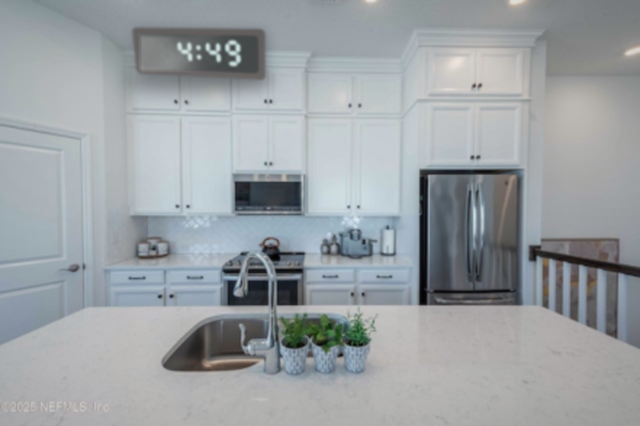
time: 4:49
